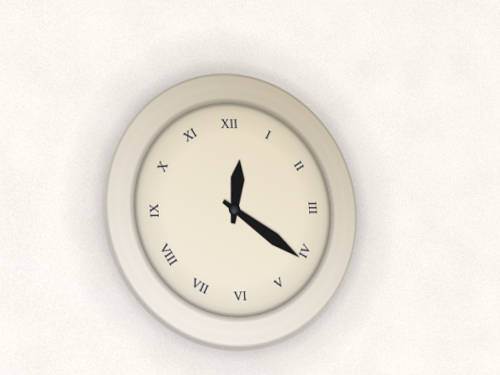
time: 12:21
